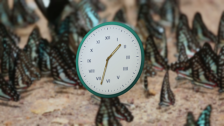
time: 1:33
